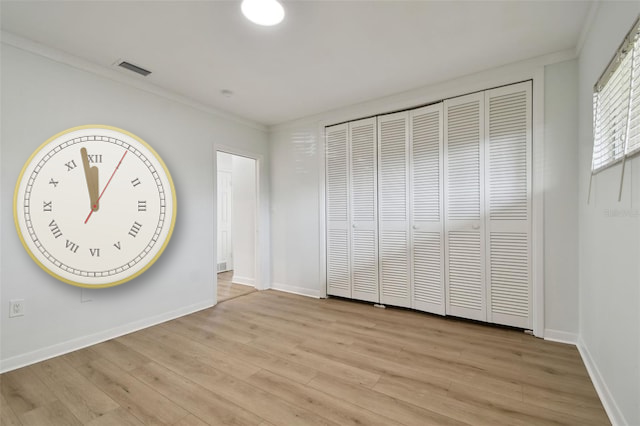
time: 11:58:05
